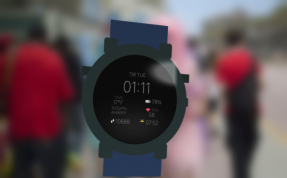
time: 1:11
